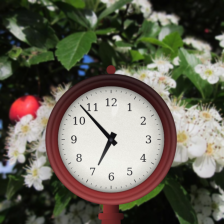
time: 6:53
